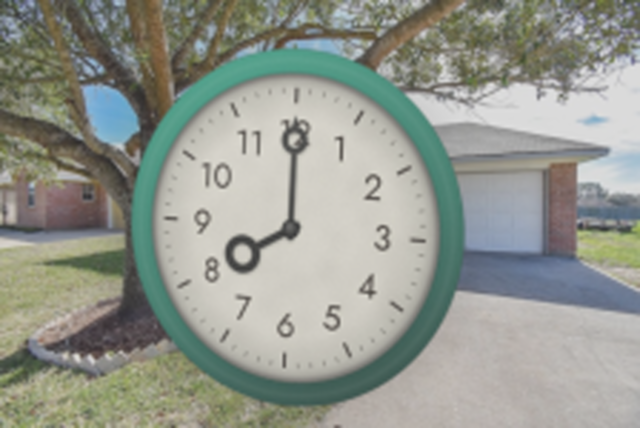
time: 8:00
